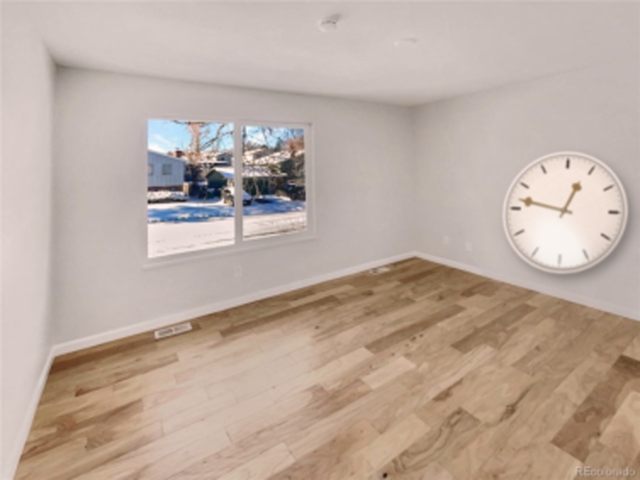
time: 12:47
